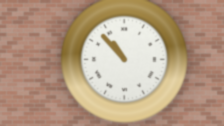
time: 10:53
